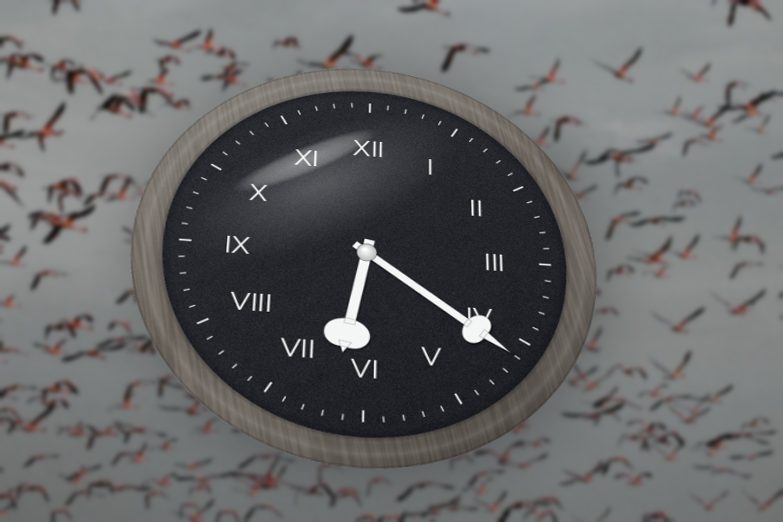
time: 6:21
